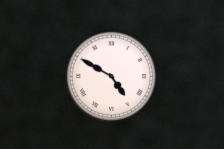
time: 4:50
